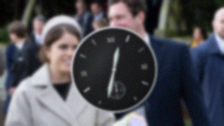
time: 12:33
